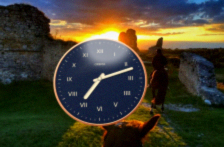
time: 7:12
